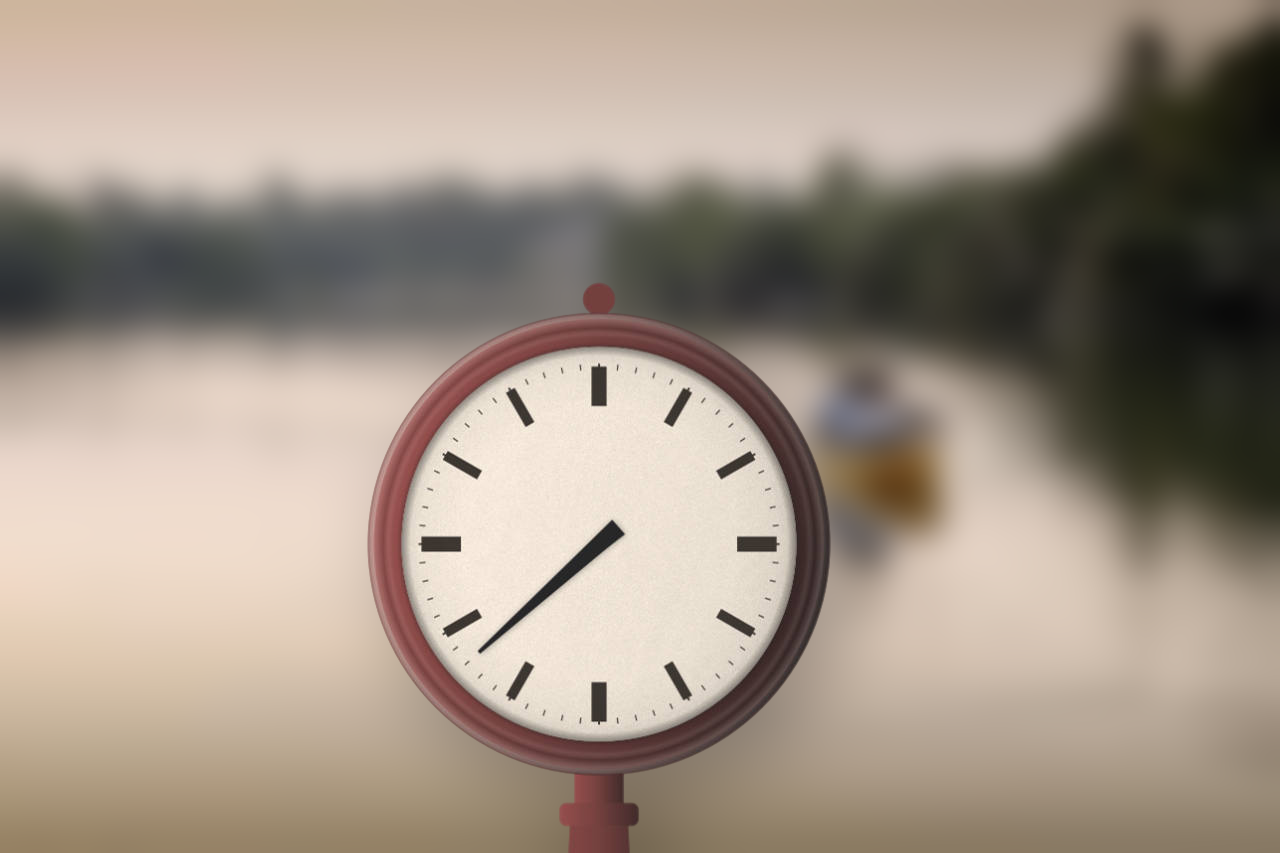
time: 7:38
